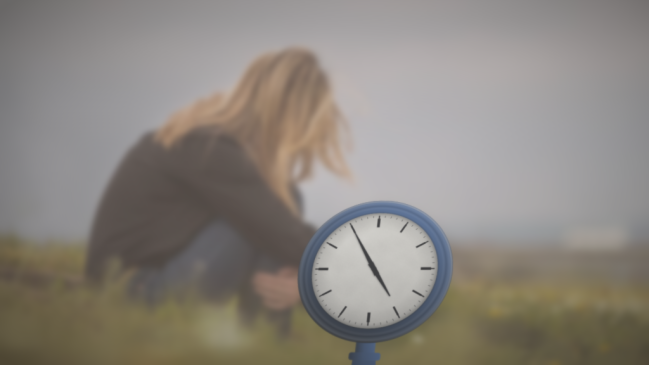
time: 4:55
